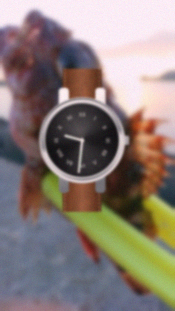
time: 9:31
